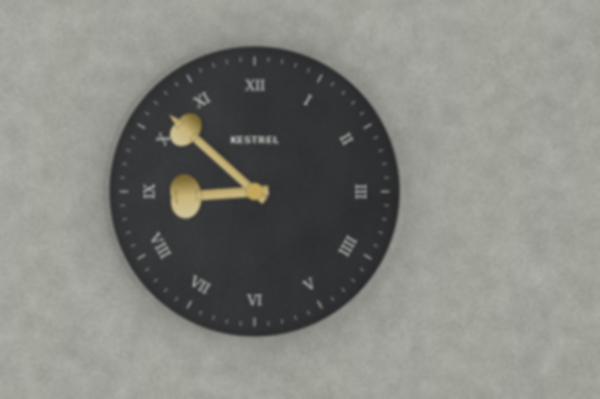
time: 8:52
